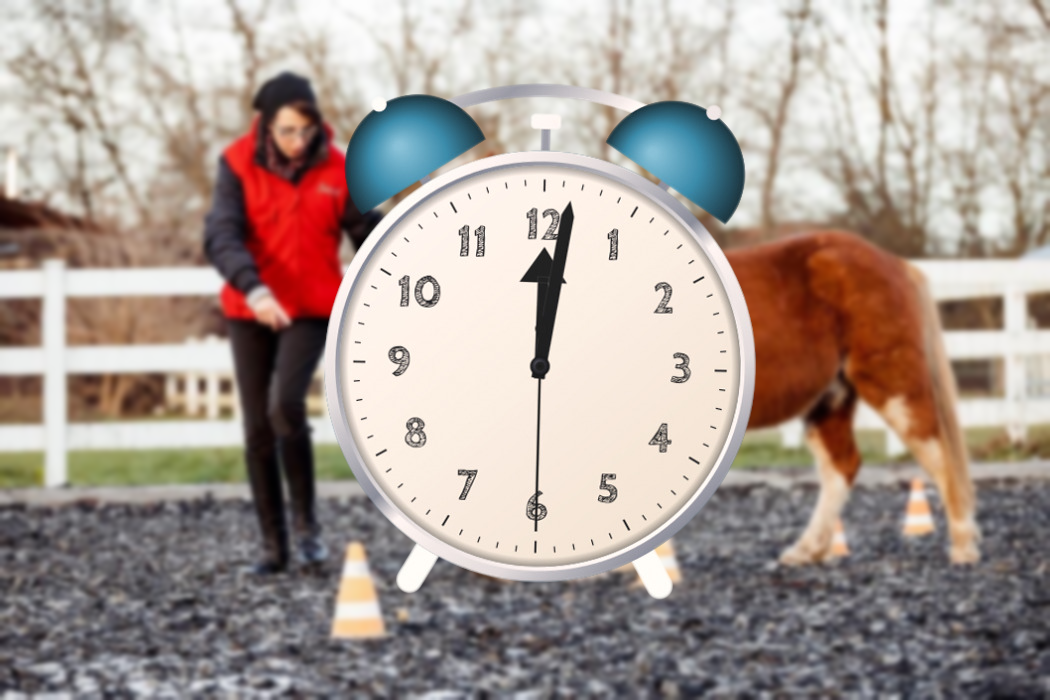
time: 12:01:30
